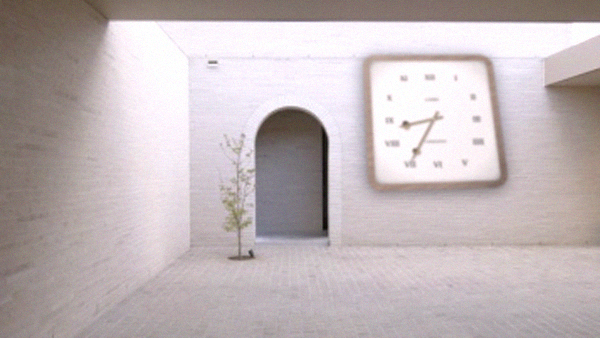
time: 8:35
